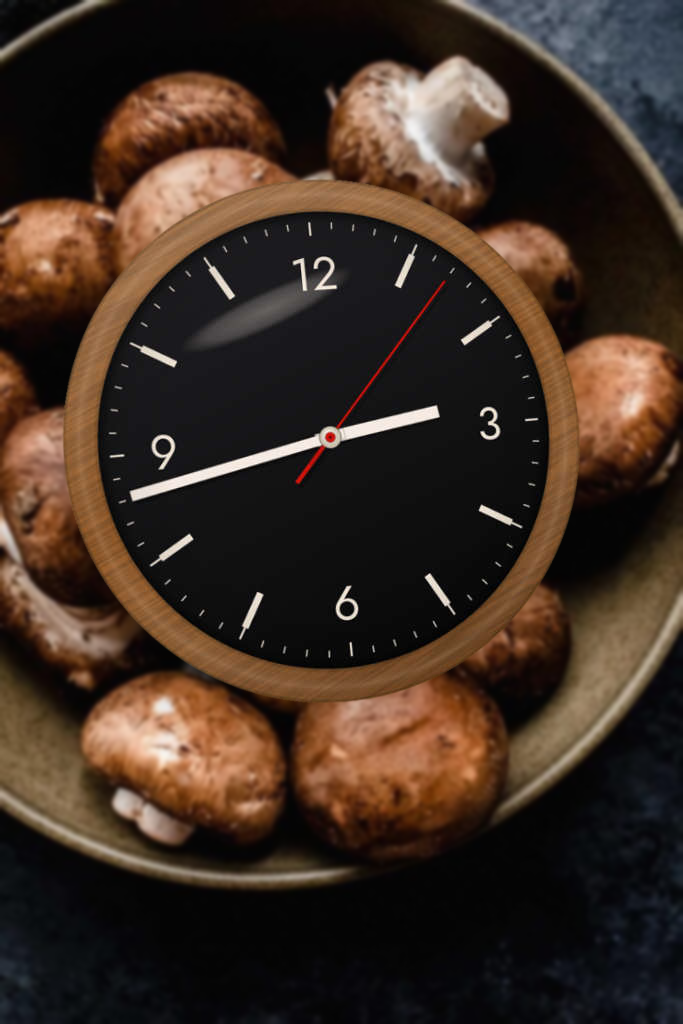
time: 2:43:07
